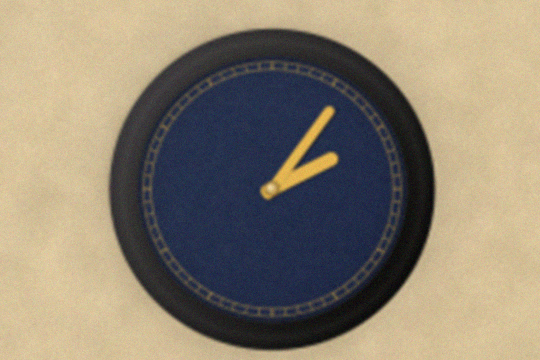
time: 2:06
